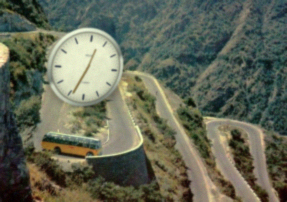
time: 12:34
